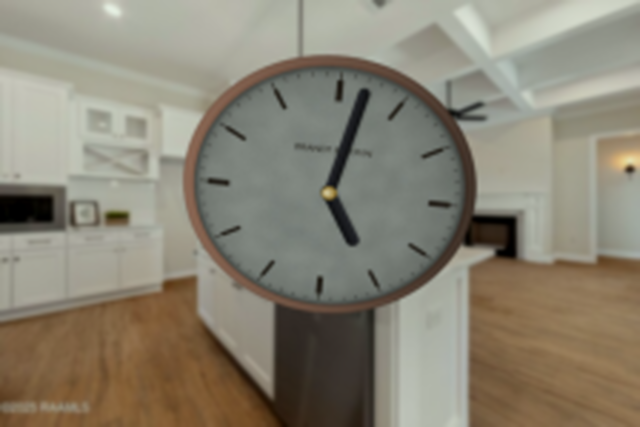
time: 5:02
